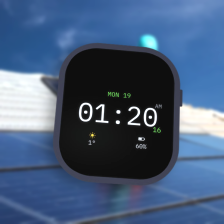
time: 1:20:16
